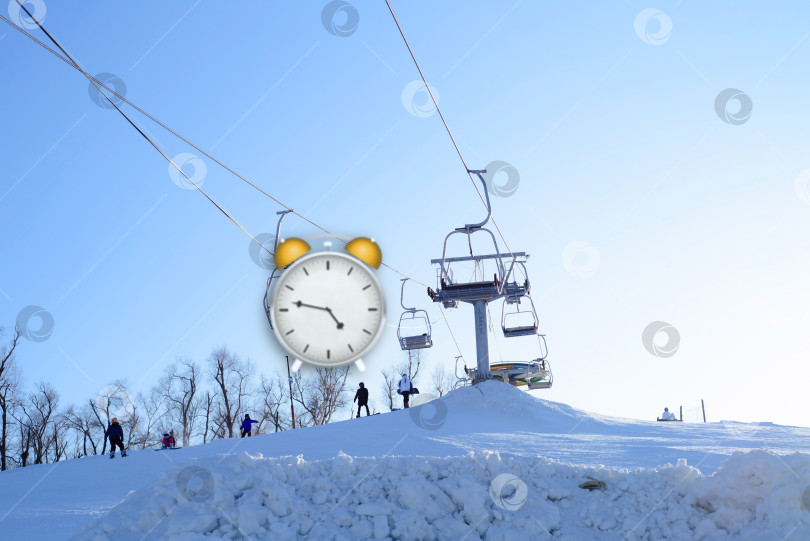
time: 4:47
